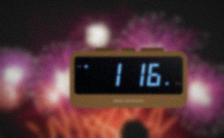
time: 1:16
